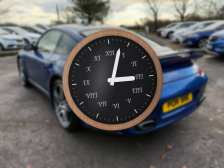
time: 3:03
